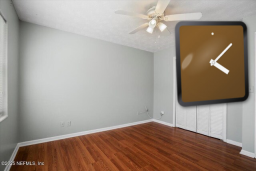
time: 4:08
